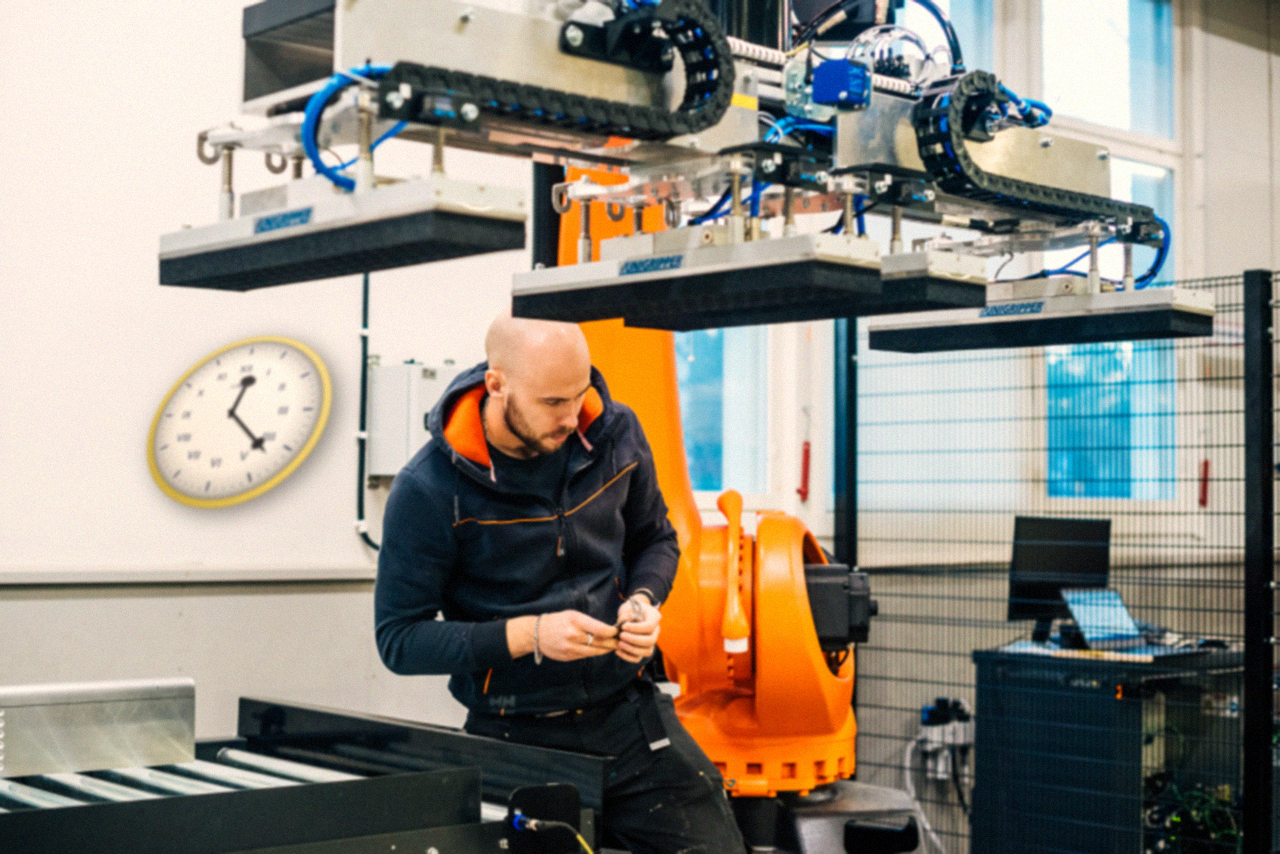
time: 12:22
